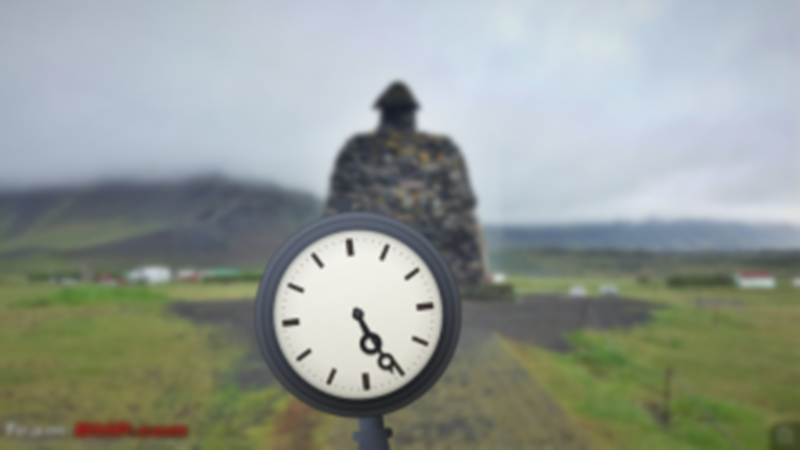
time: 5:26
